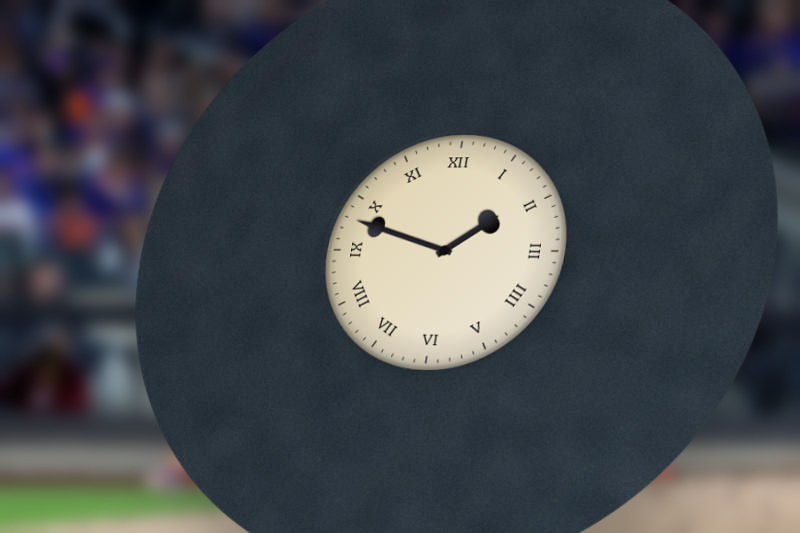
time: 1:48
